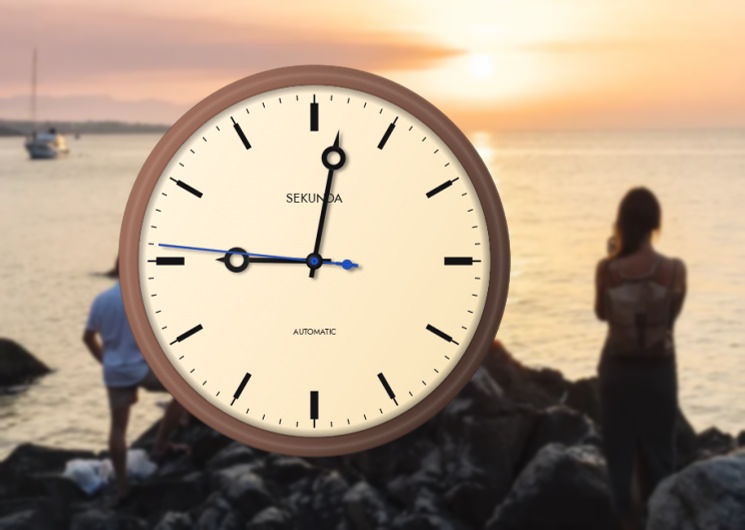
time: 9:01:46
